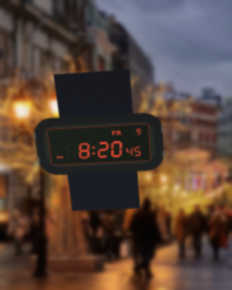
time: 8:20:45
